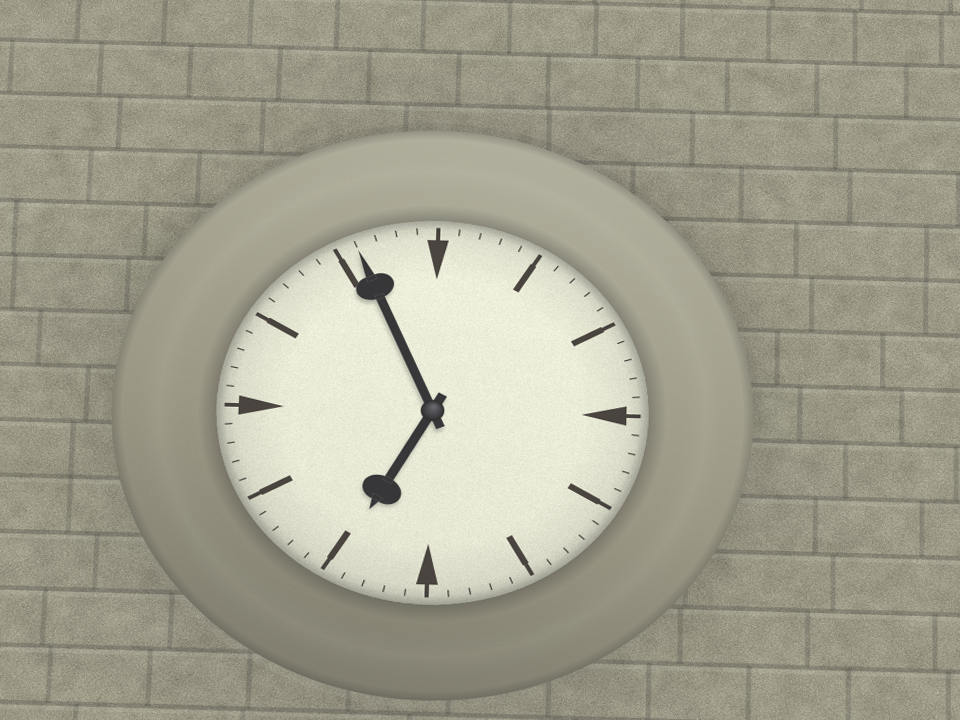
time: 6:56
